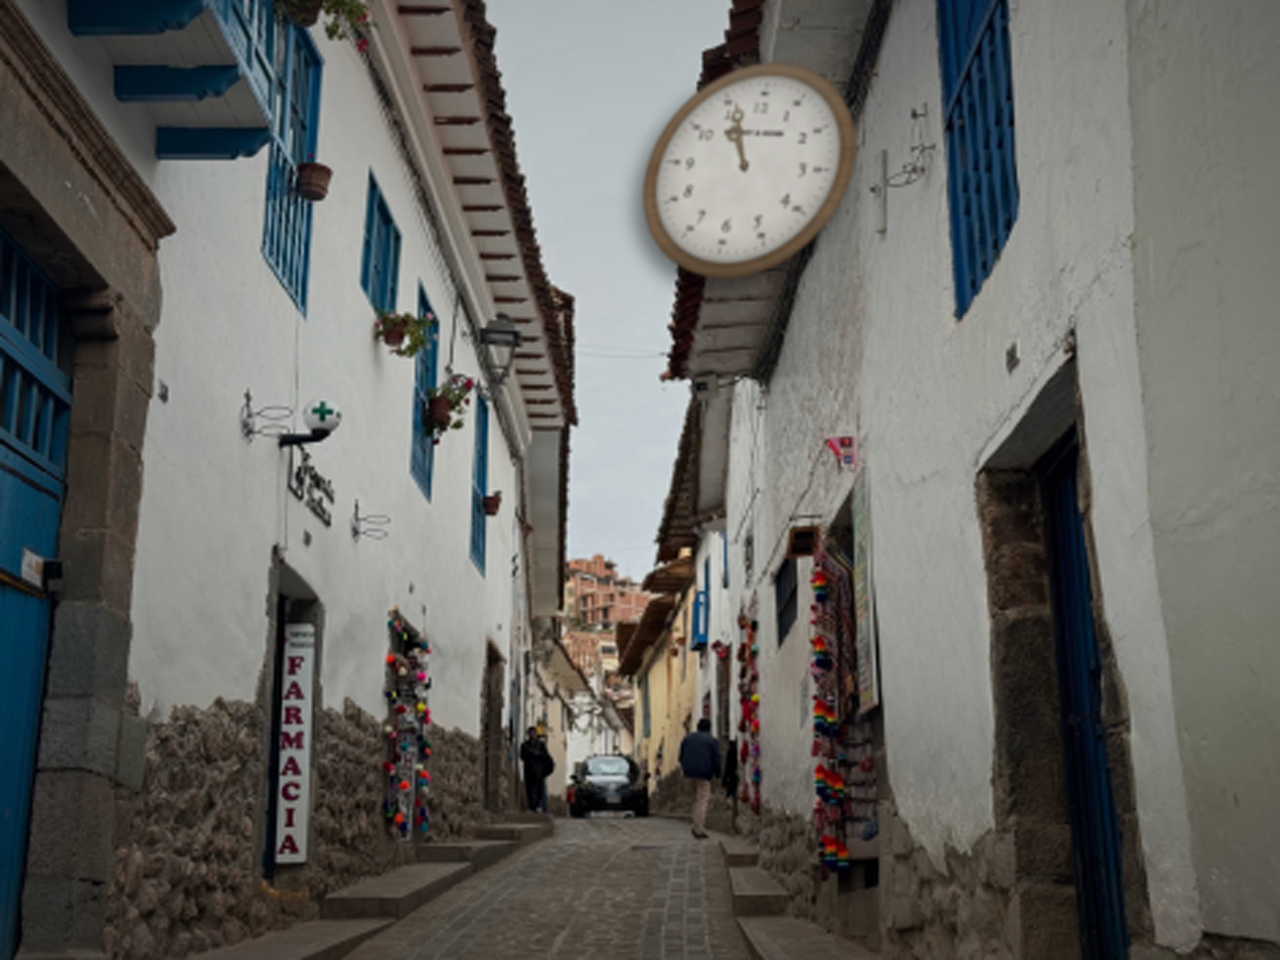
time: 10:56
